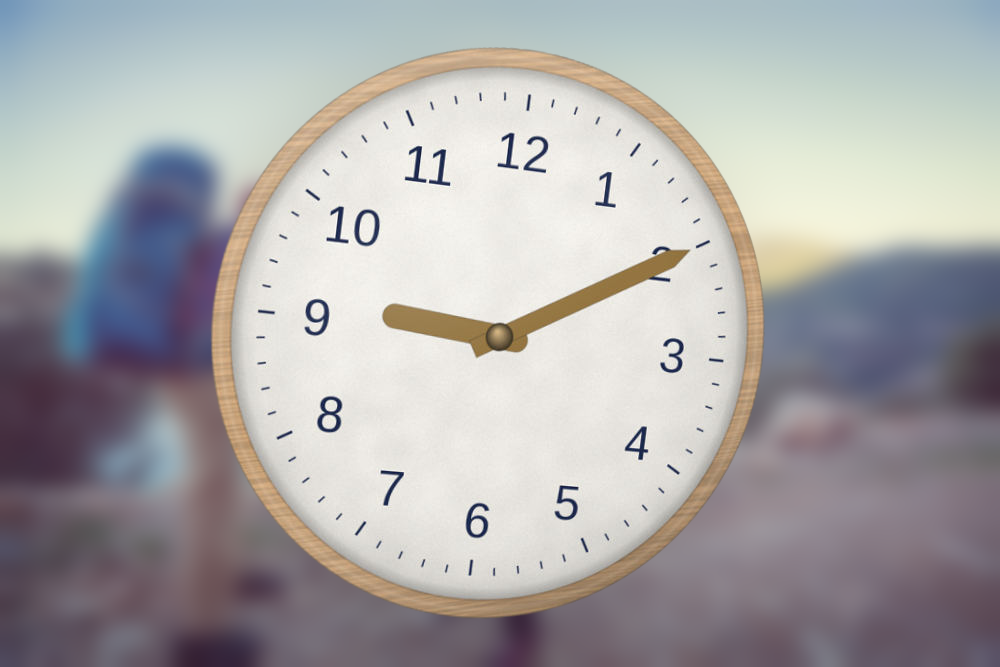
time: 9:10
